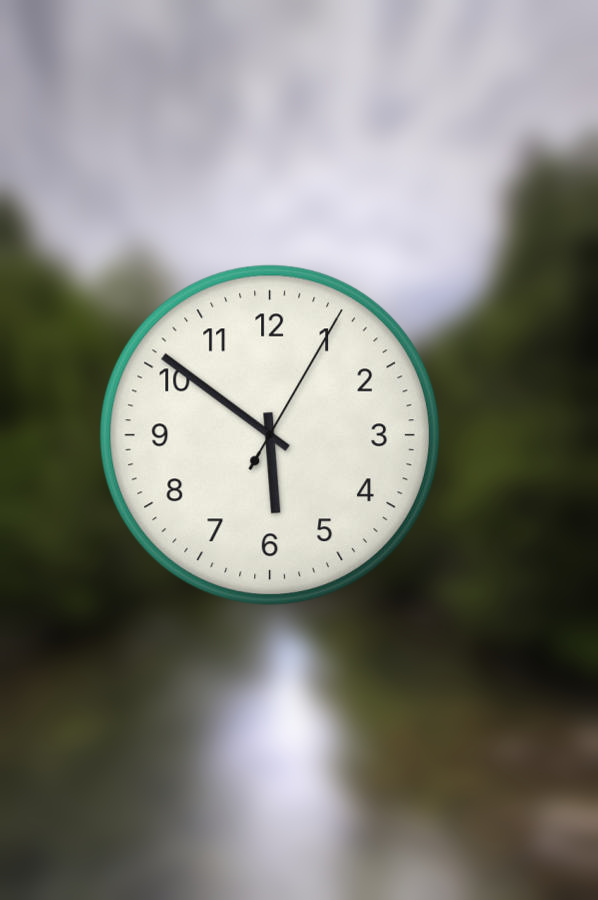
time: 5:51:05
